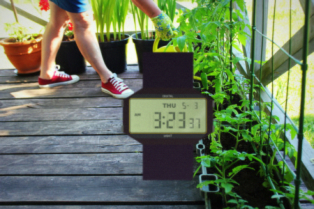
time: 3:23:37
